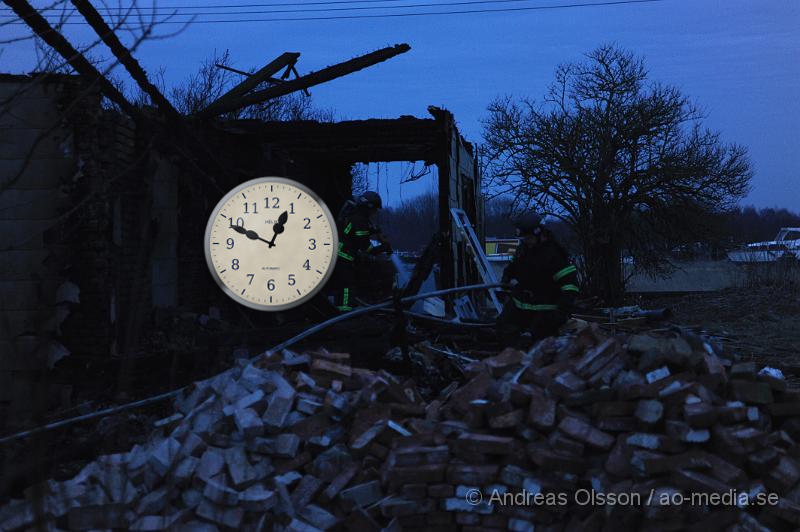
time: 12:49
